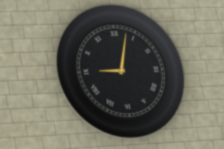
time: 9:03
